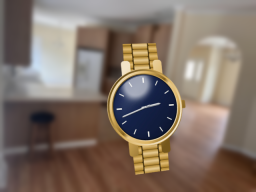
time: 2:42
